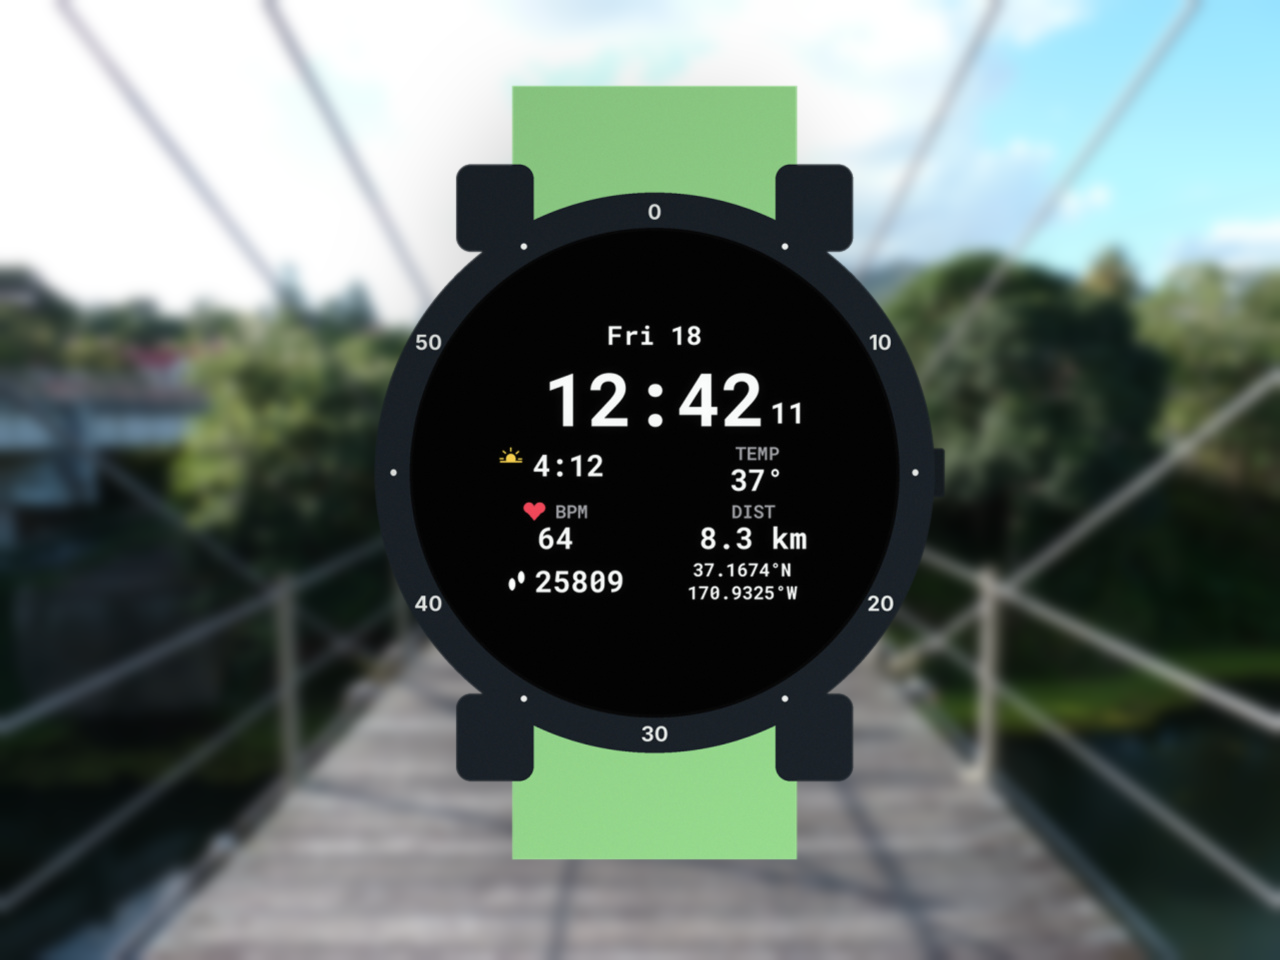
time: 12:42:11
